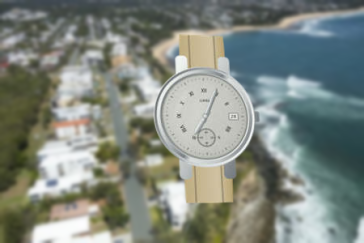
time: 7:04
